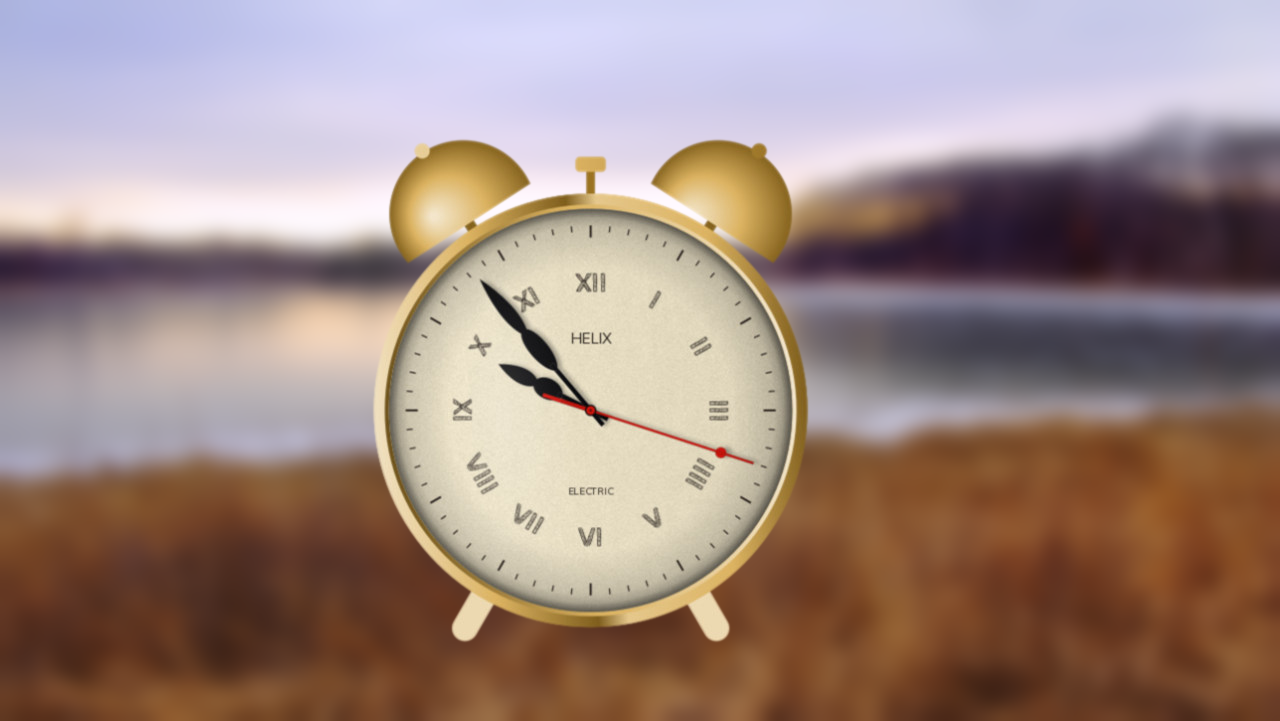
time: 9:53:18
